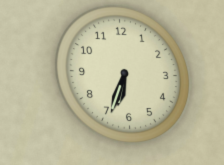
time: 6:34
